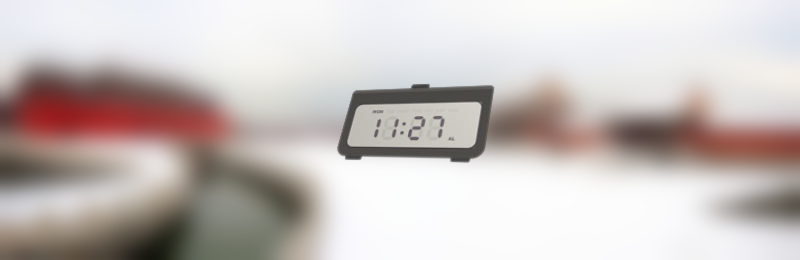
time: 11:27
